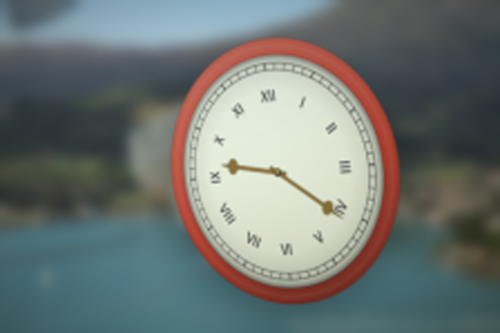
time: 9:21
